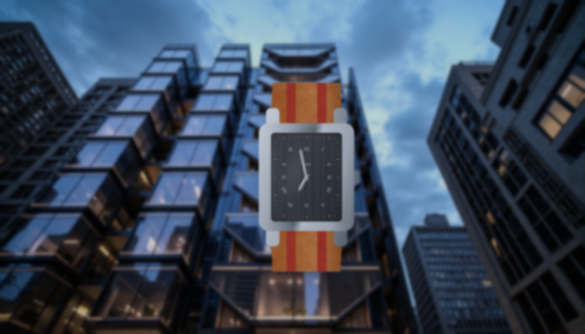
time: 6:58
